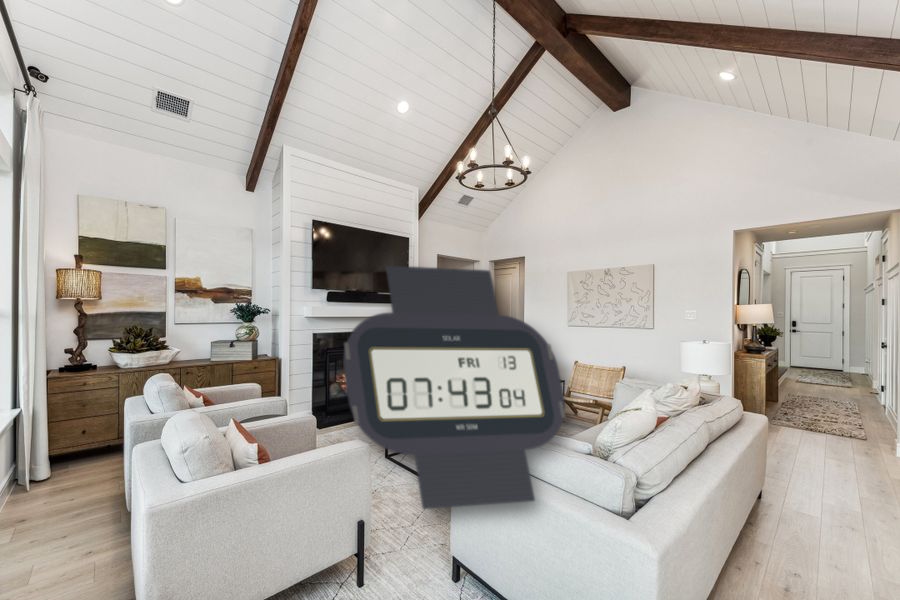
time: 7:43:04
